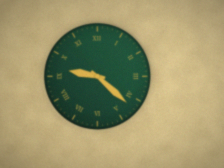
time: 9:22
